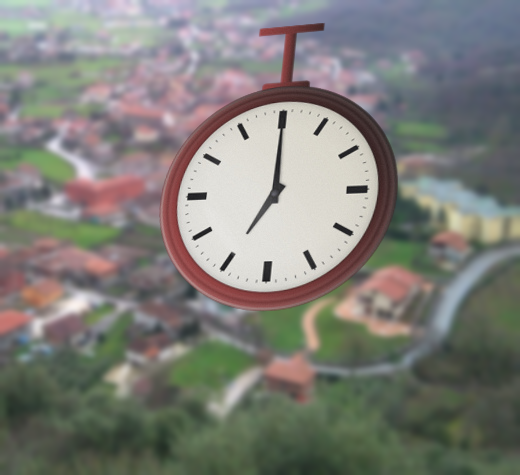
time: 7:00
